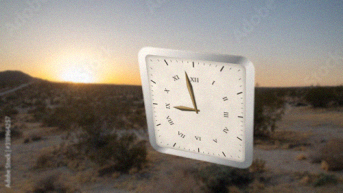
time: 8:58
